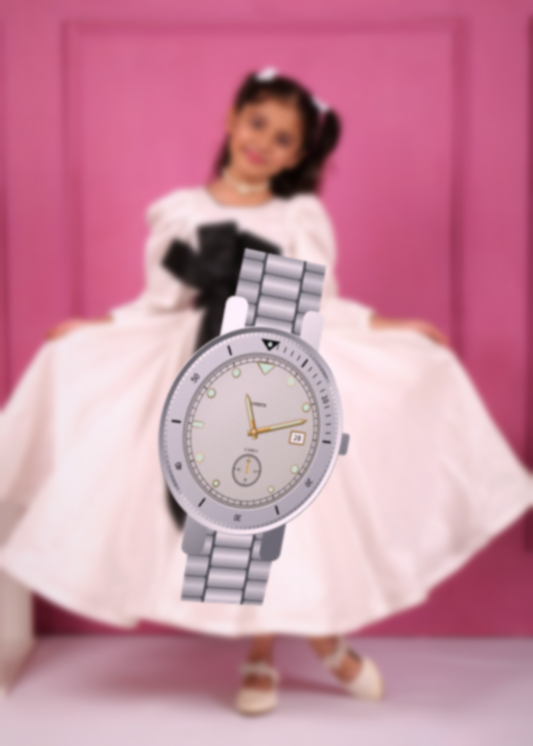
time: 11:12
